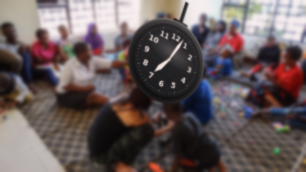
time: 7:03
